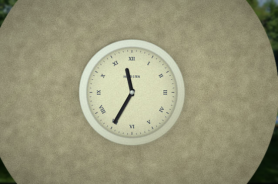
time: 11:35
